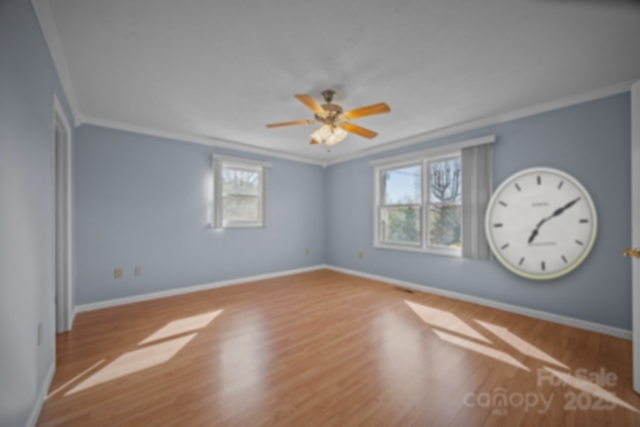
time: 7:10
